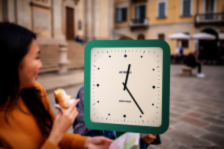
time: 12:24
